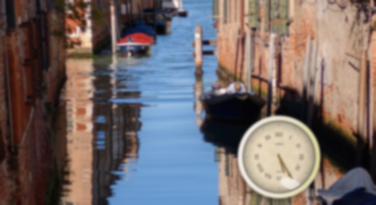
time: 5:25
